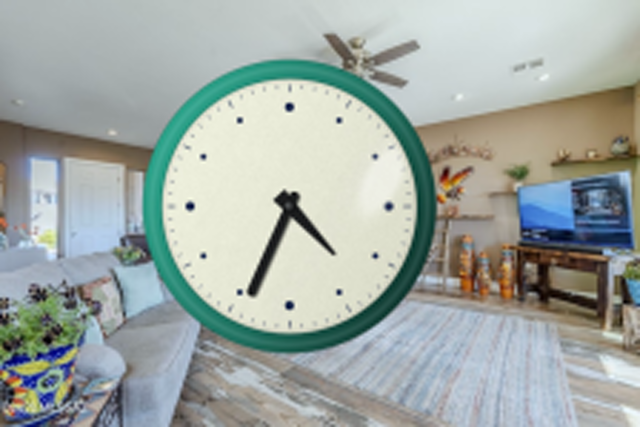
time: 4:34
